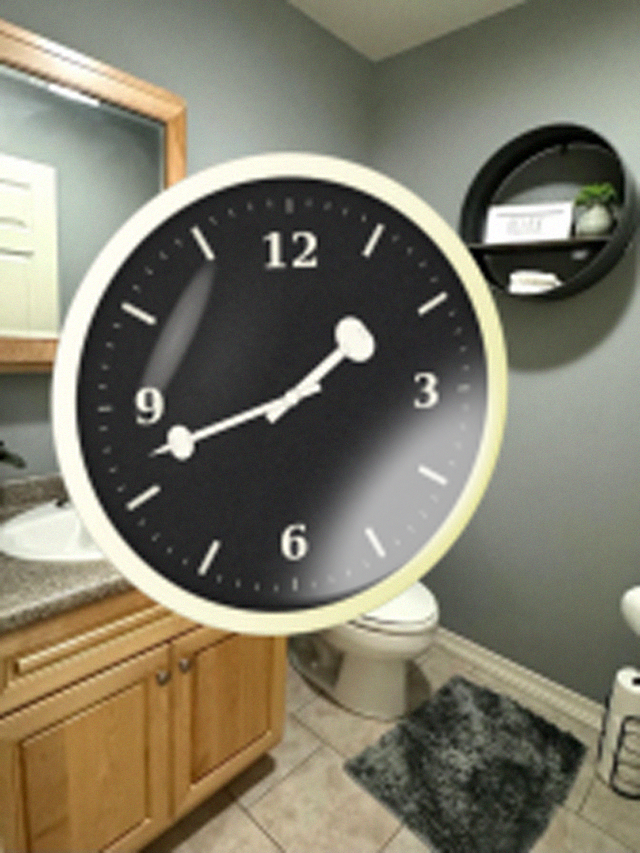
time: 1:42
